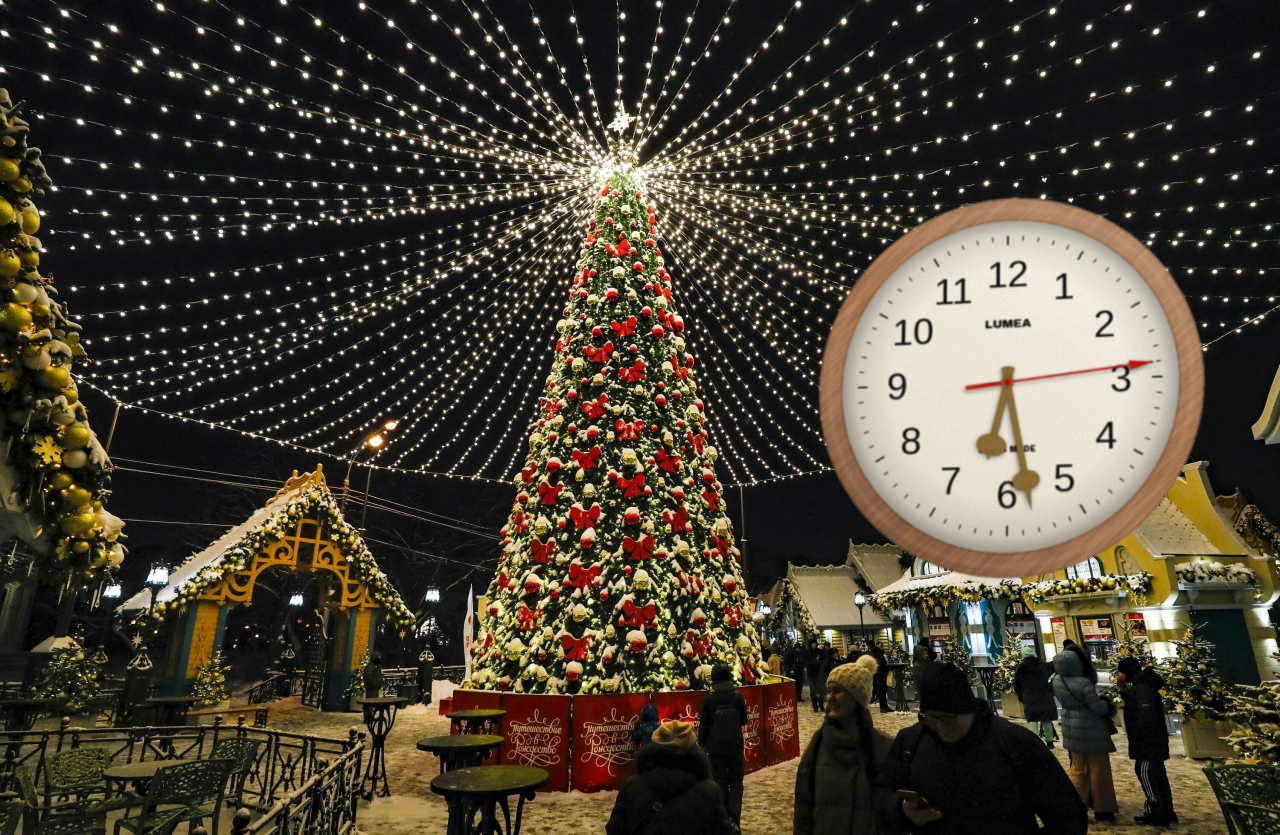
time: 6:28:14
